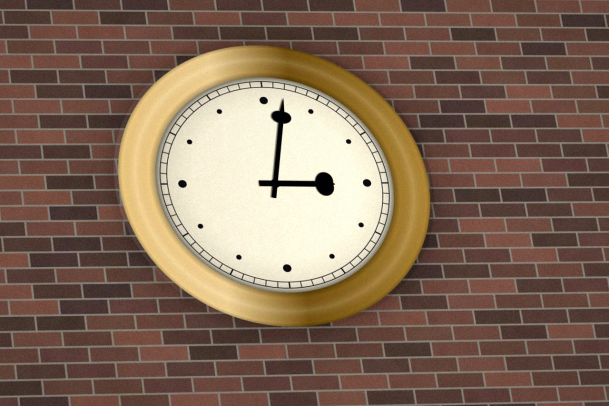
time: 3:02
